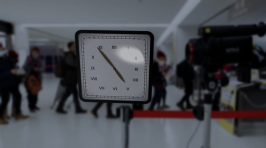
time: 4:54
